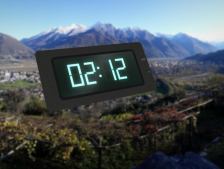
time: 2:12
